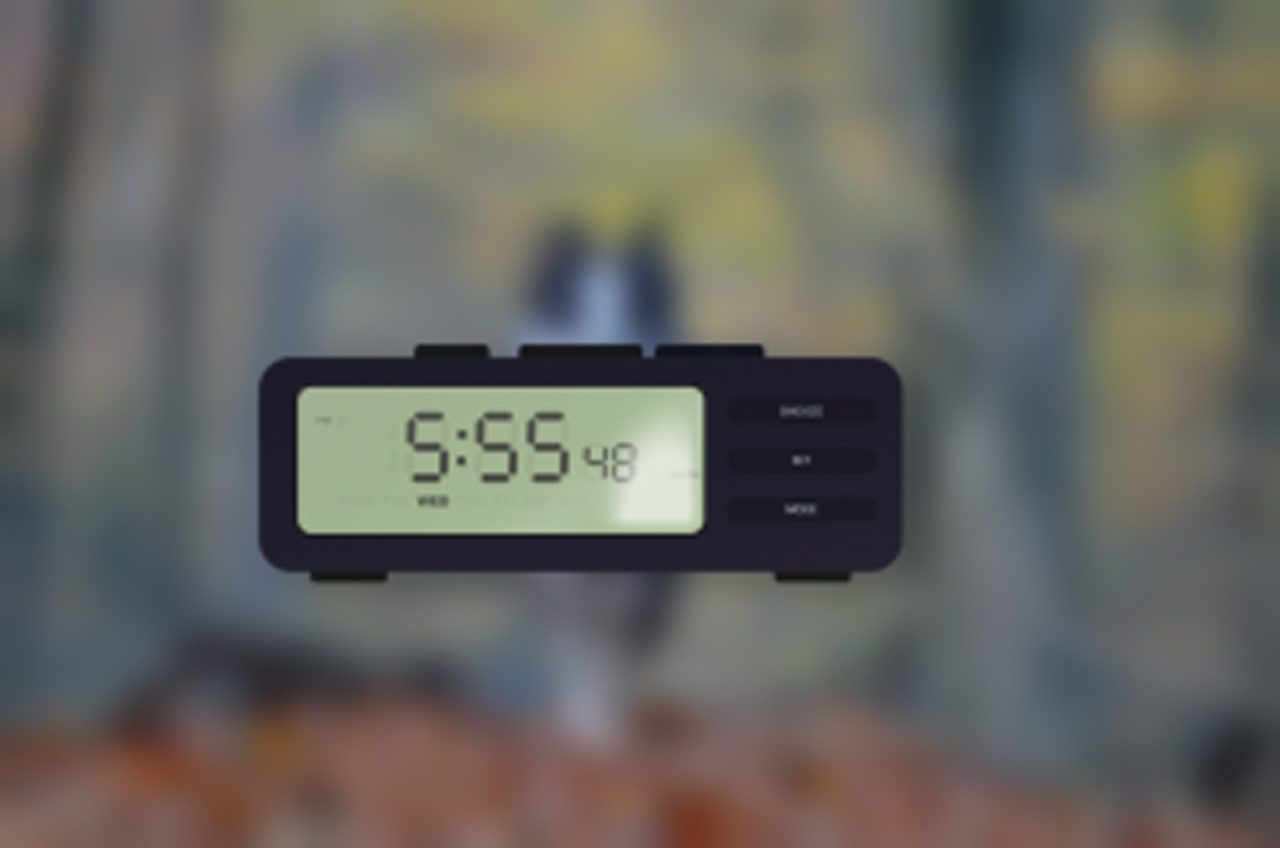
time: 5:55:48
